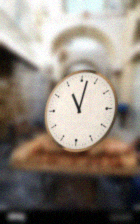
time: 11:02
